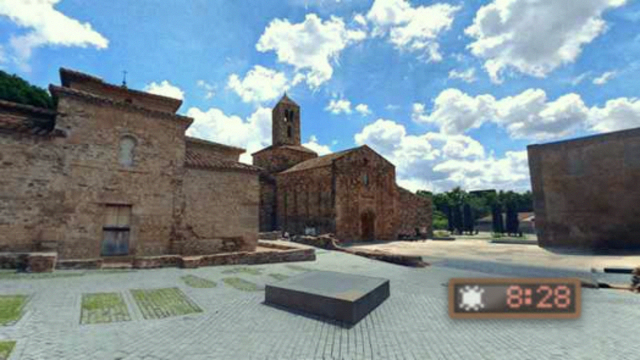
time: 8:28
